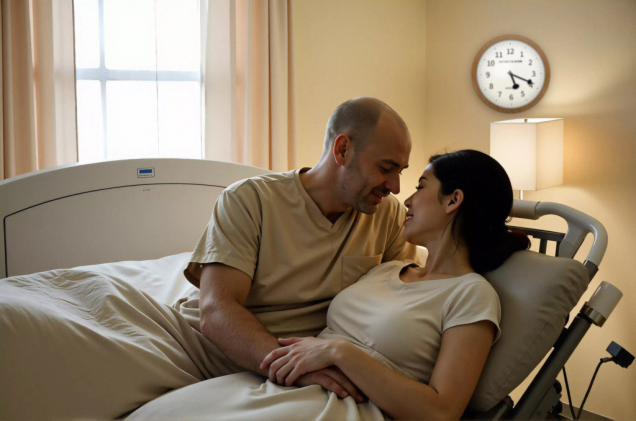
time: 5:19
